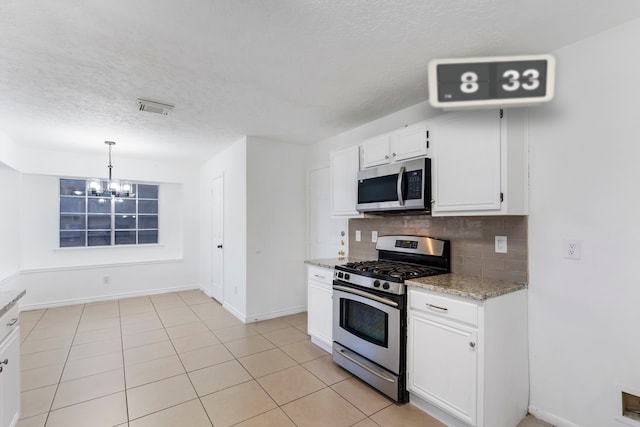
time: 8:33
